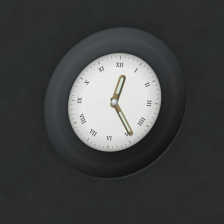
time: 12:24
